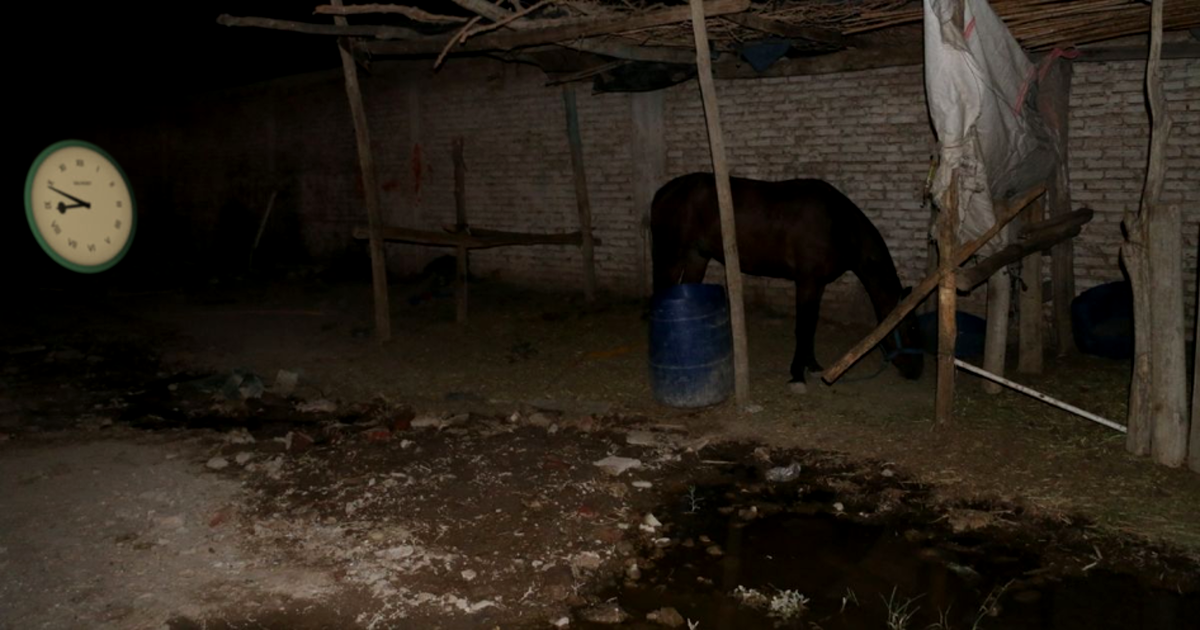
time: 8:49
